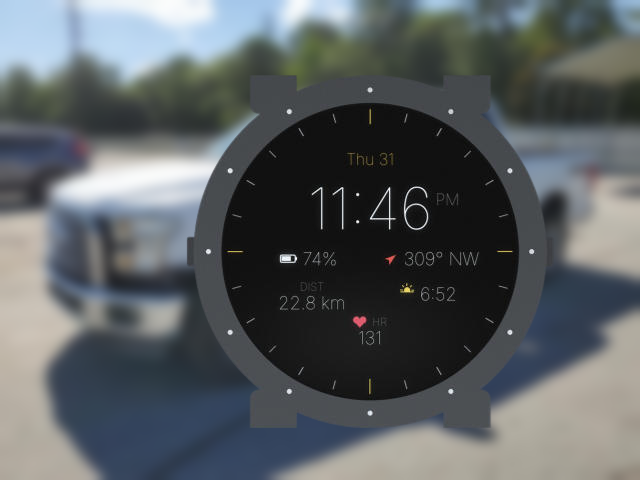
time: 11:46
